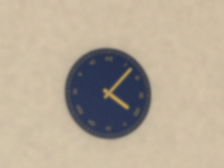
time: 4:07
